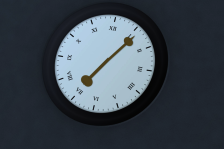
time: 7:06
